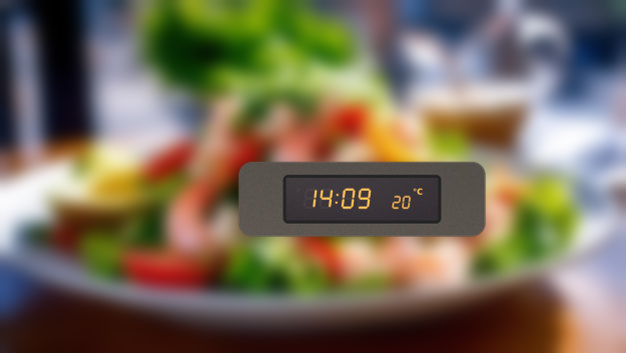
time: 14:09
